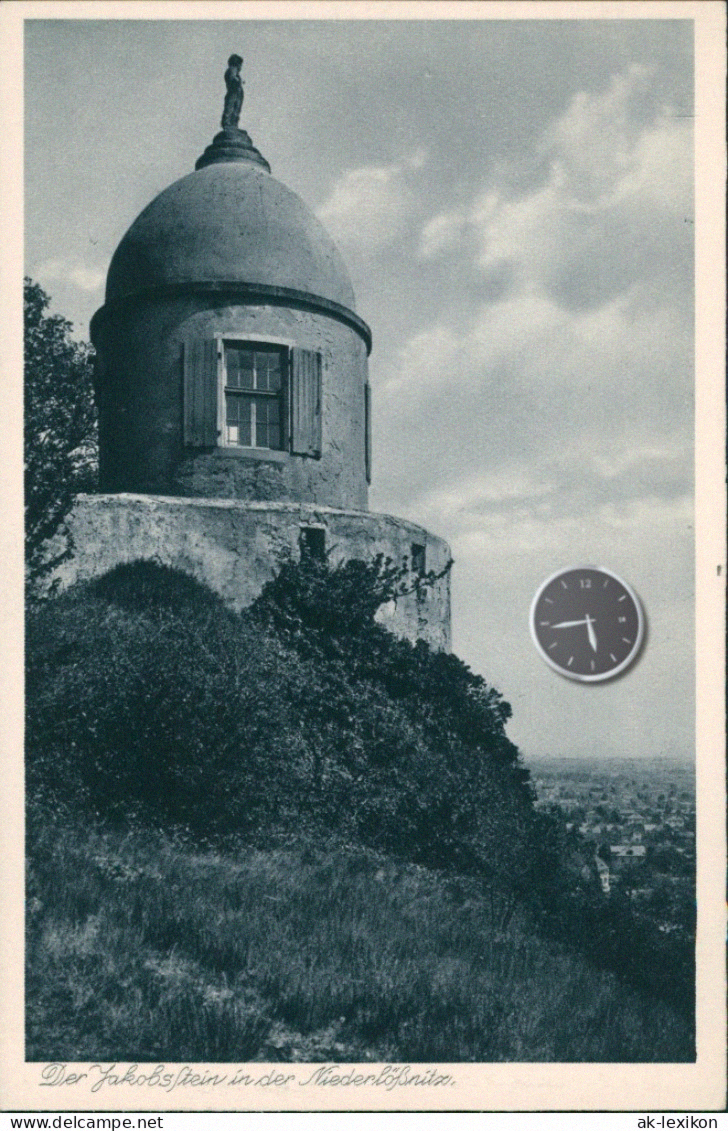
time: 5:44
